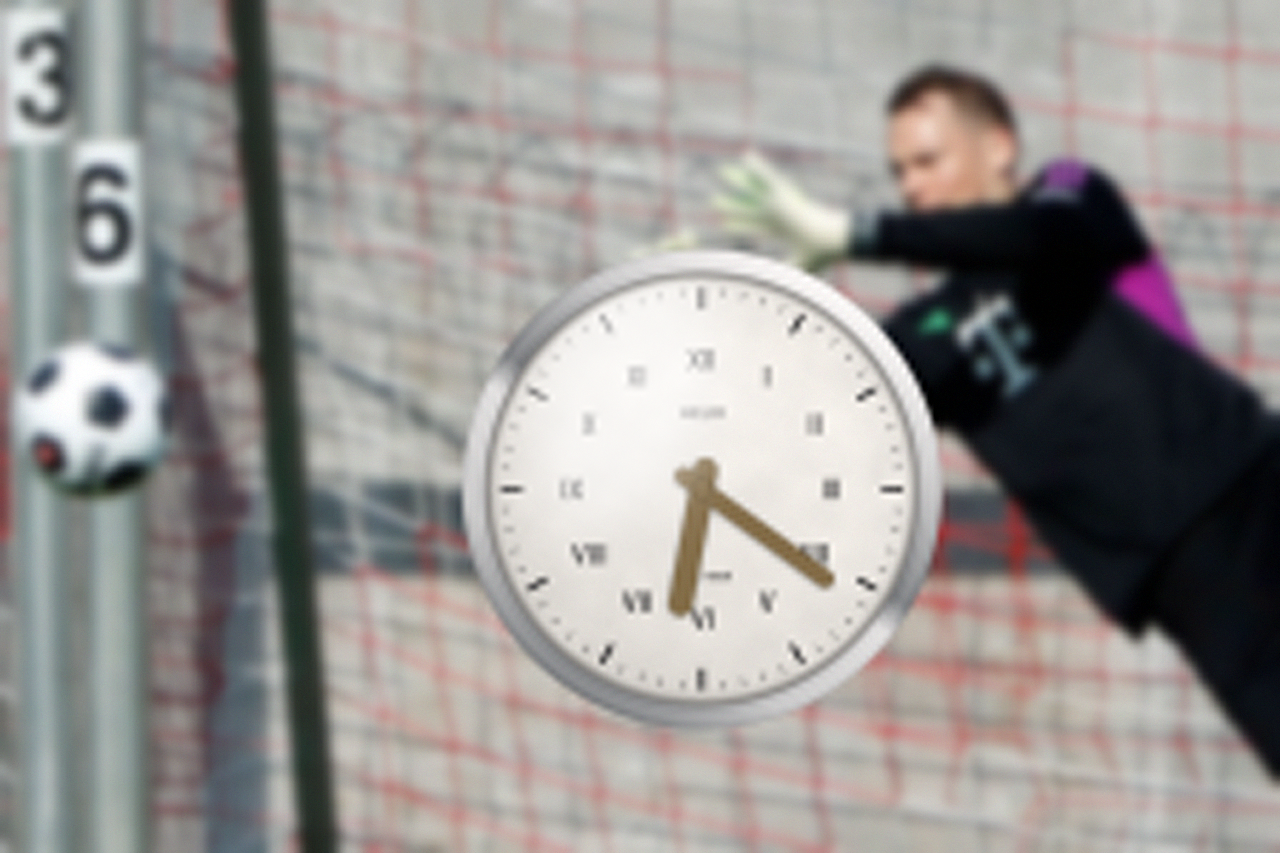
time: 6:21
